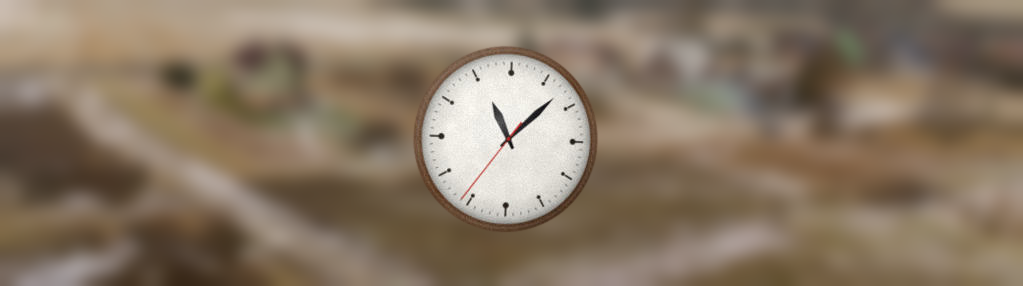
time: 11:07:36
